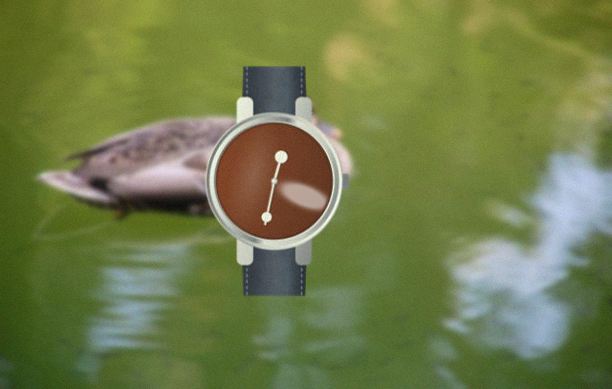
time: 12:32
